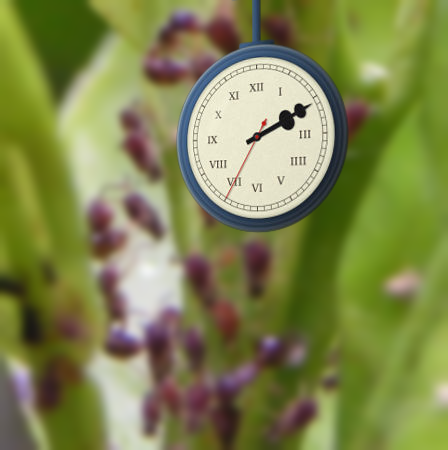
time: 2:10:35
